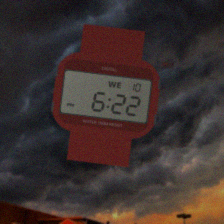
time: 6:22
